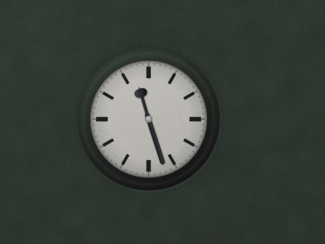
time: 11:27
